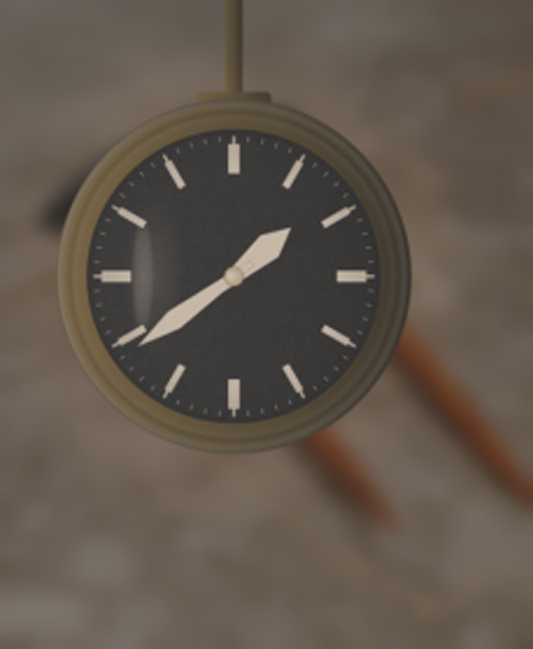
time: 1:39
